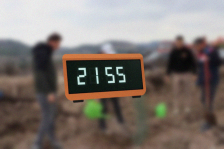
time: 21:55
